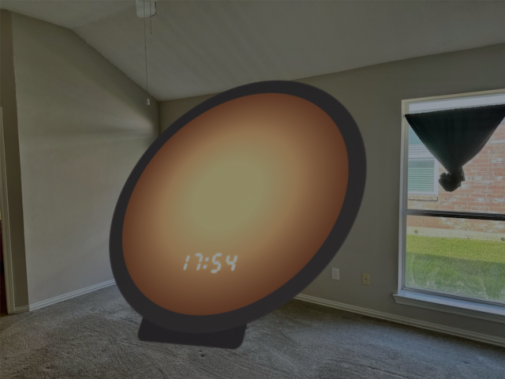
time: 17:54
